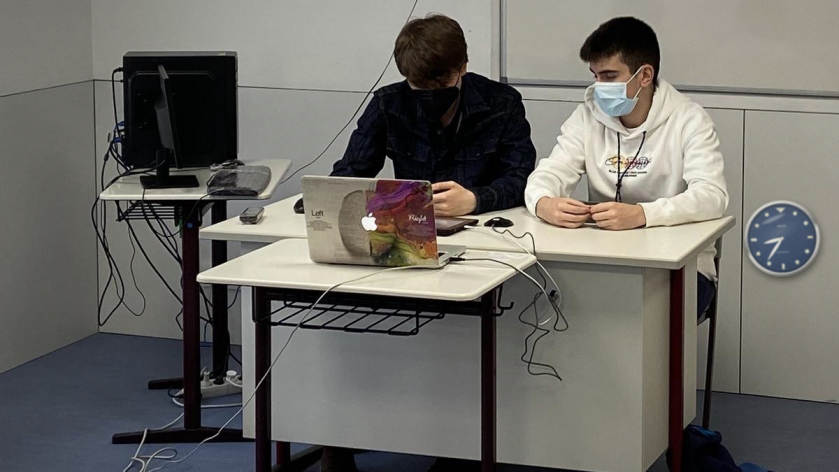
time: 8:36
